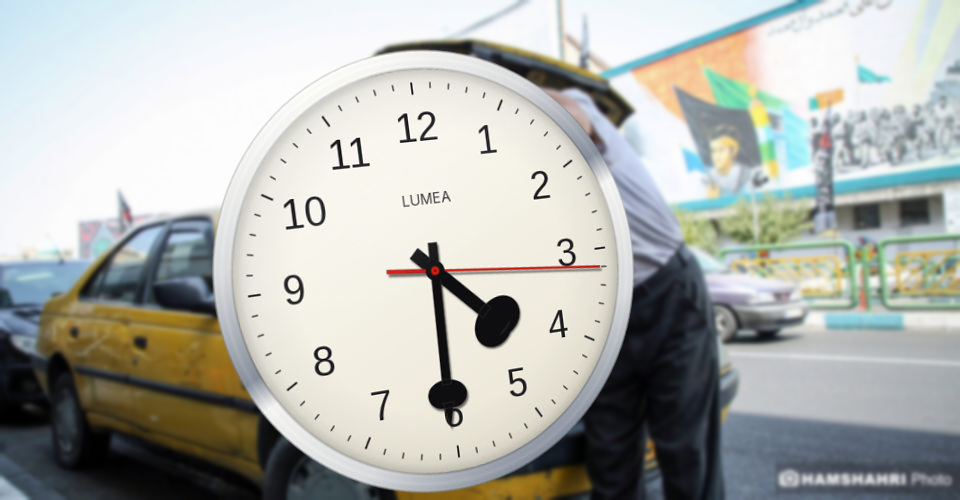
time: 4:30:16
